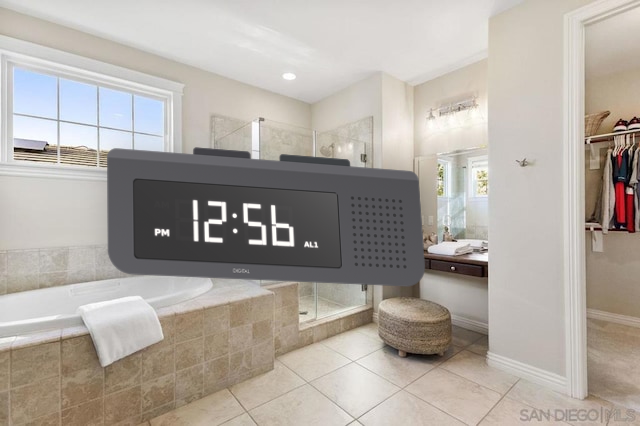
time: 12:56
